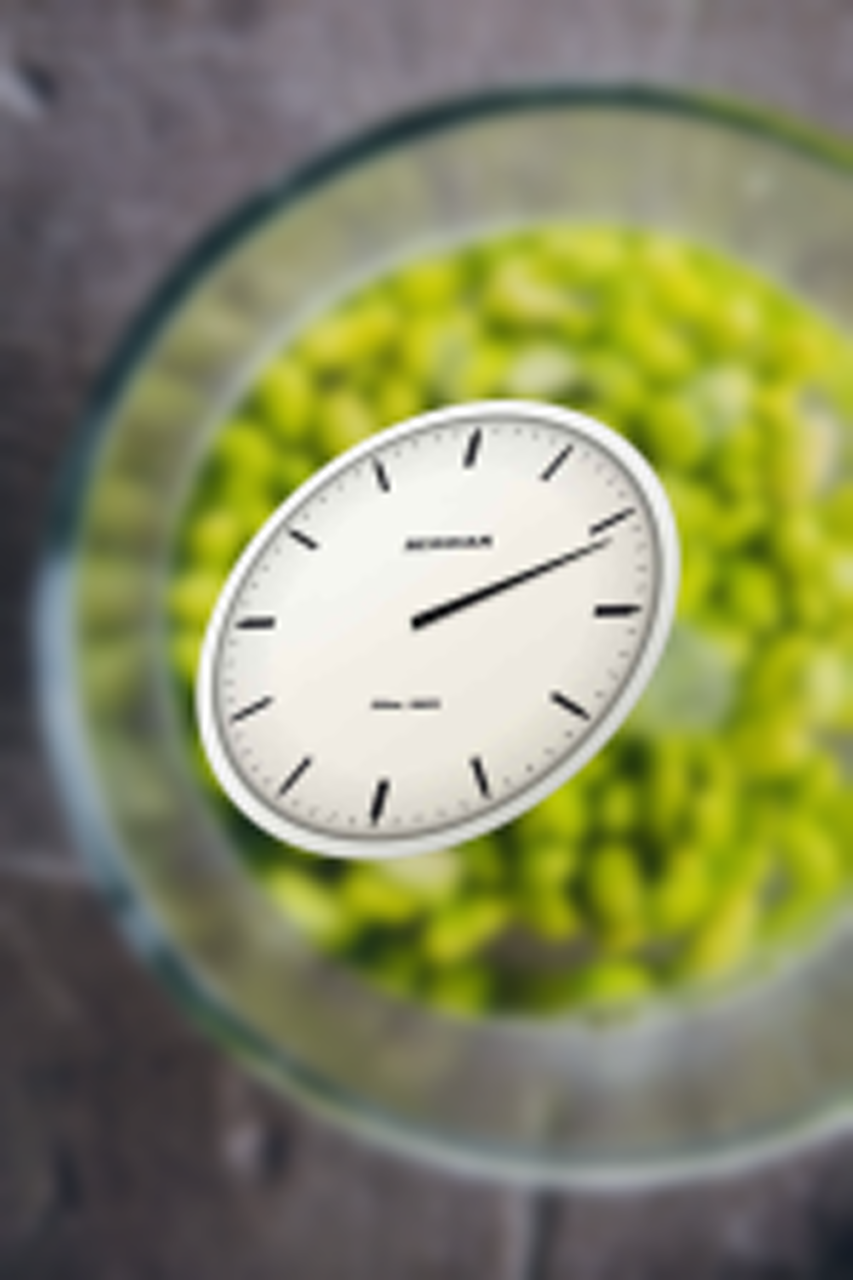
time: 2:11
